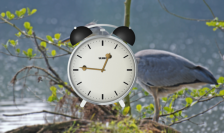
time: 12:46
